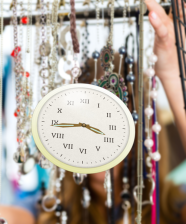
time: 3:44
